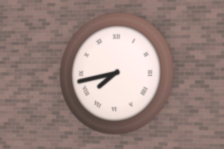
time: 7:43
